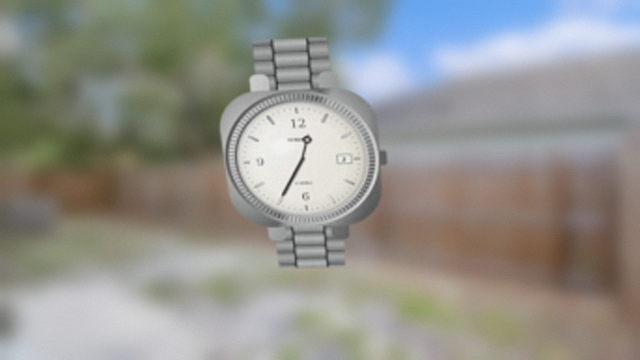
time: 12:35
